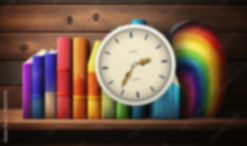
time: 2:36
